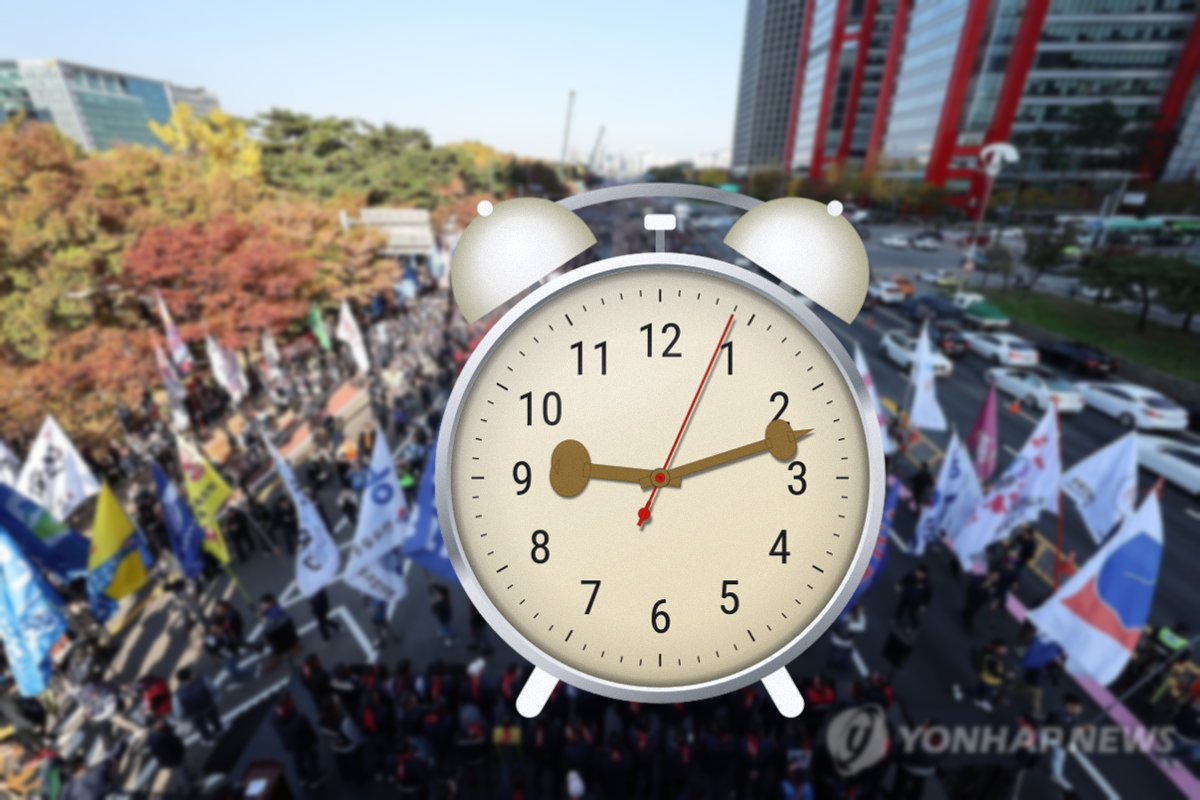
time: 9:12:04
